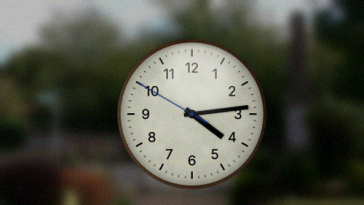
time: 4:13:50
